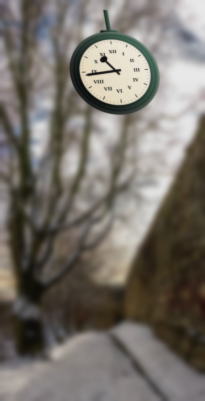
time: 10:44
